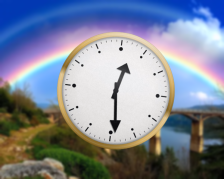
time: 12:29
